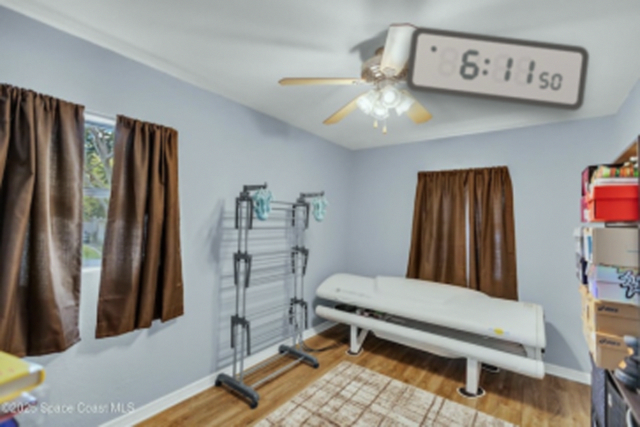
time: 6:11:50
